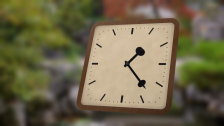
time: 1:23
